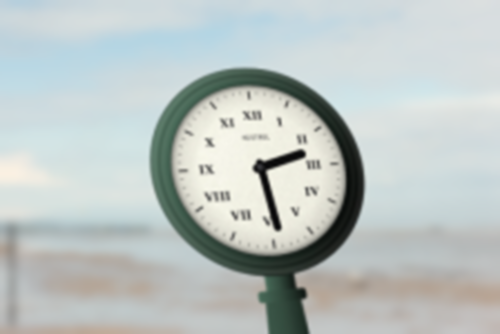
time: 2:29
